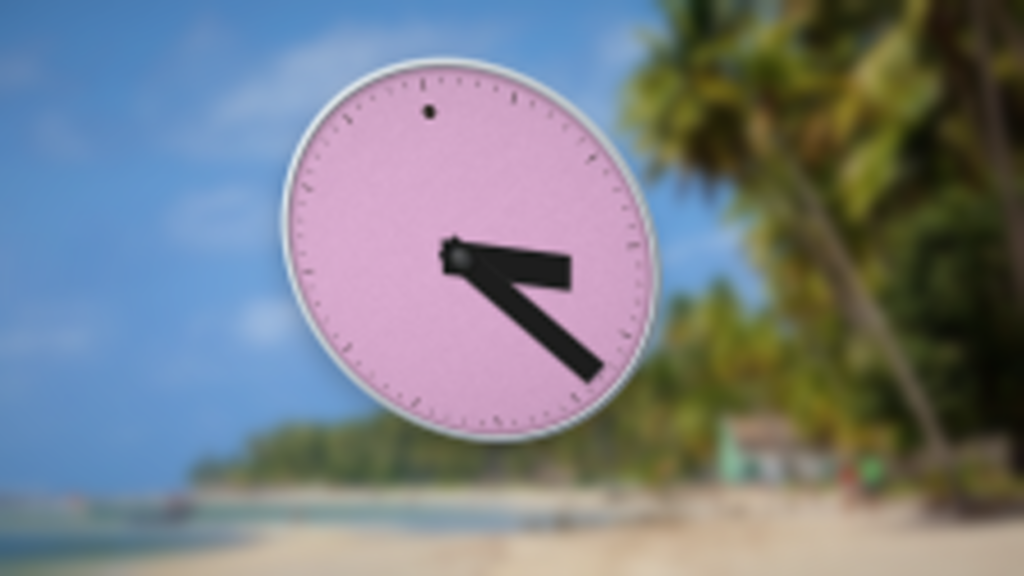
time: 3:23
